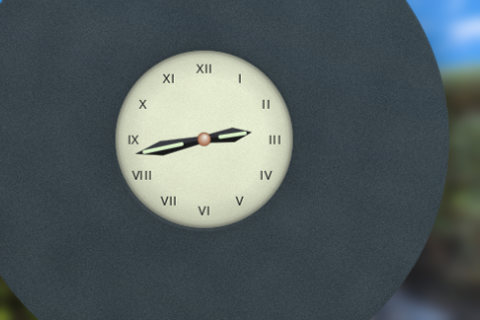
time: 2:43
